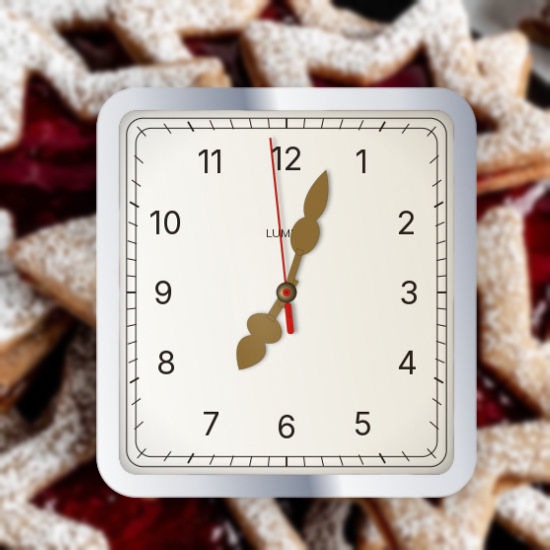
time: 7:02:59
